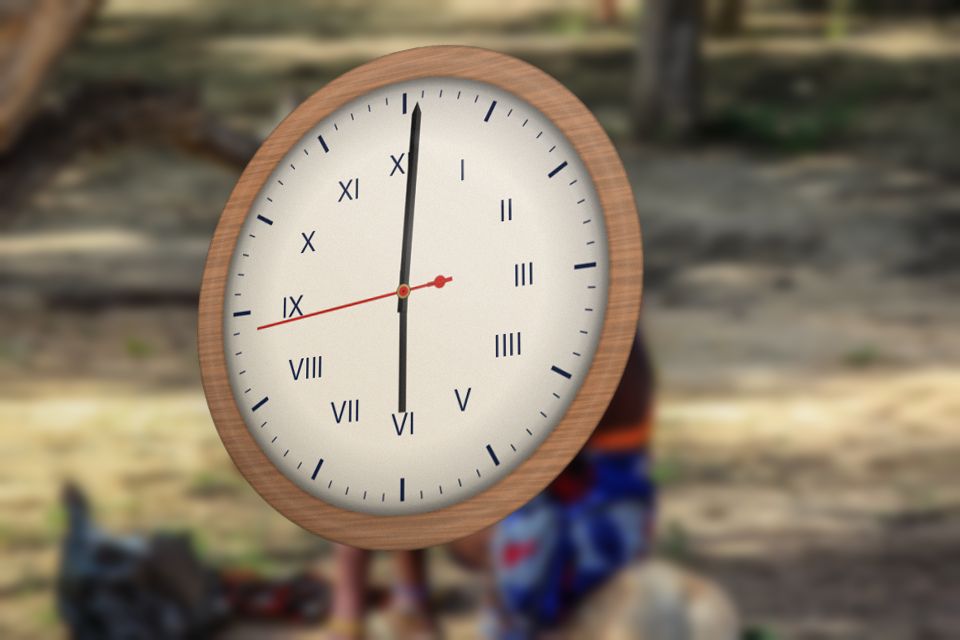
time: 6:00:44
